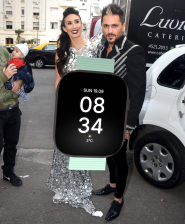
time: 8:34
